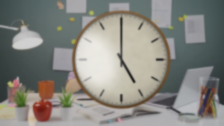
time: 5:00
